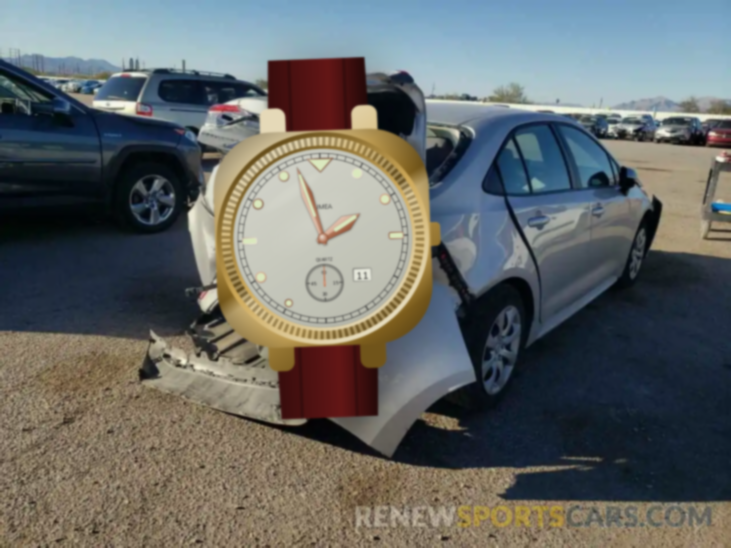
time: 1:57
